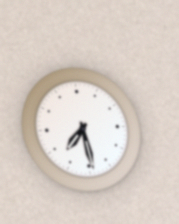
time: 7:29
